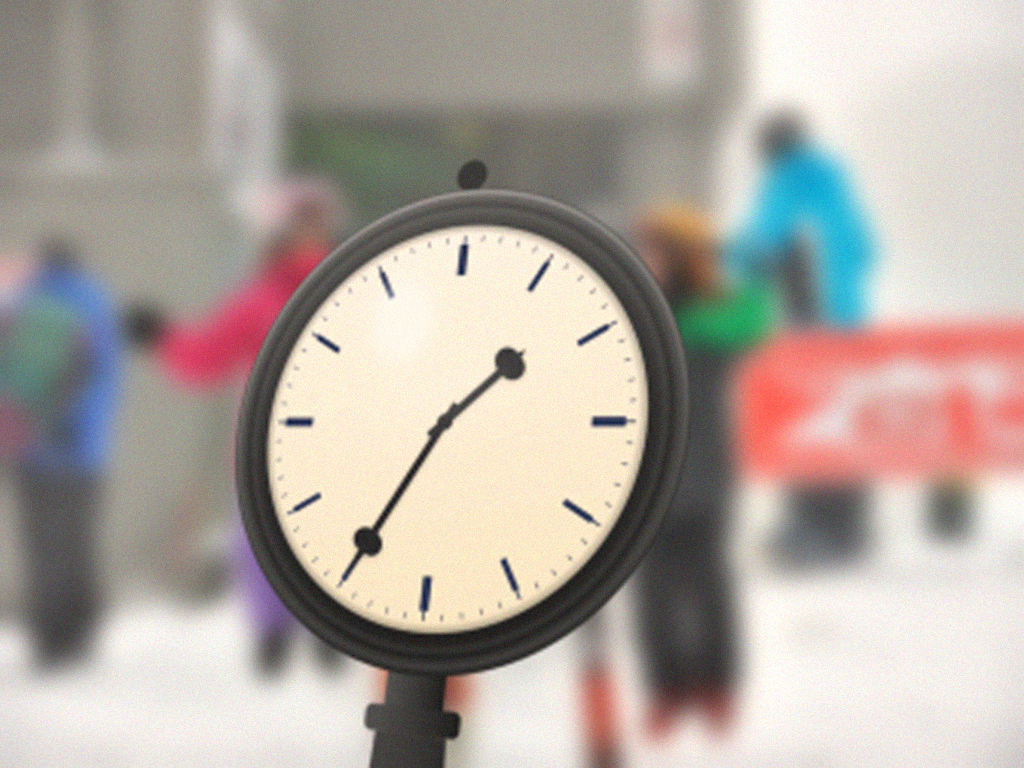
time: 1:35
